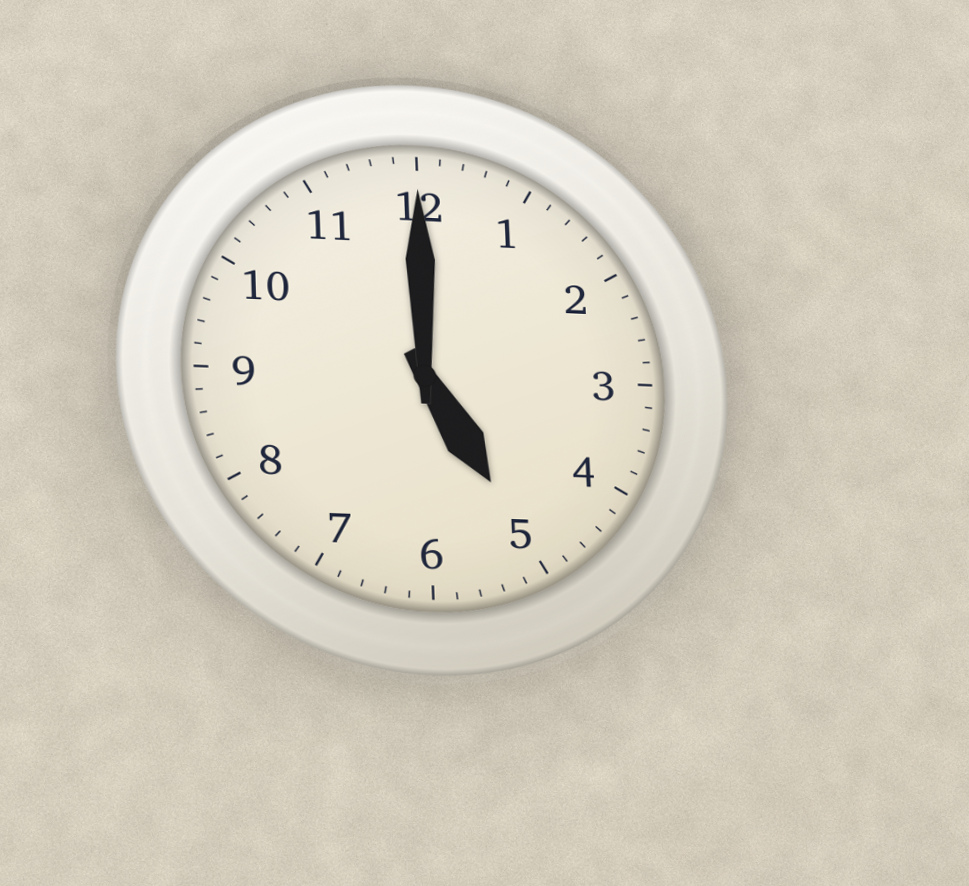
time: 5:00
